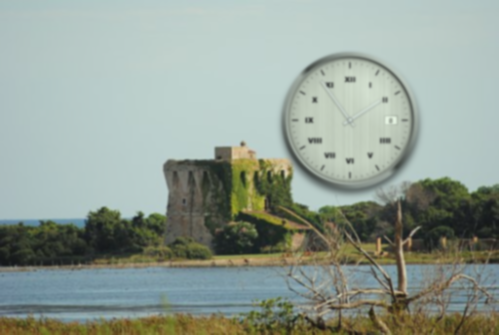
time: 1:54
